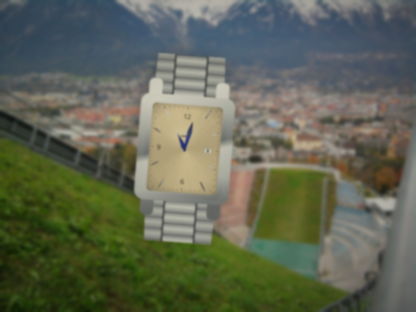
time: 11:02
